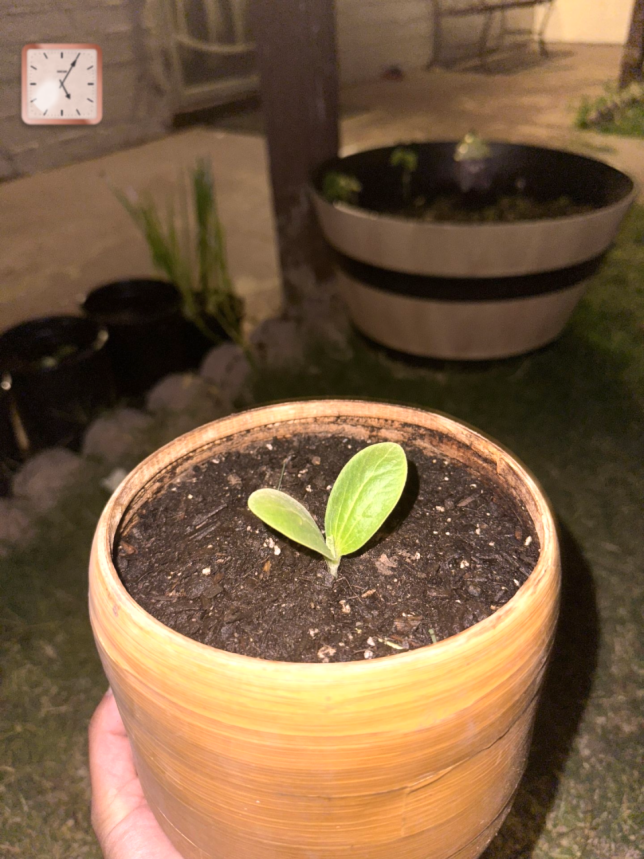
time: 5:05
